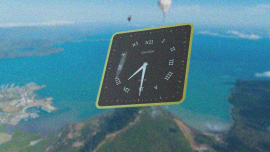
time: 7:30
